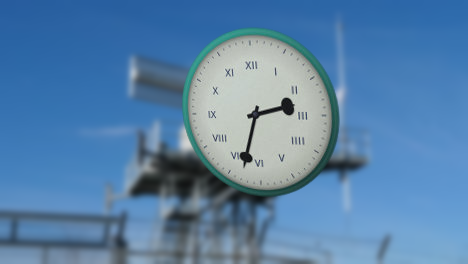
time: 2:33
